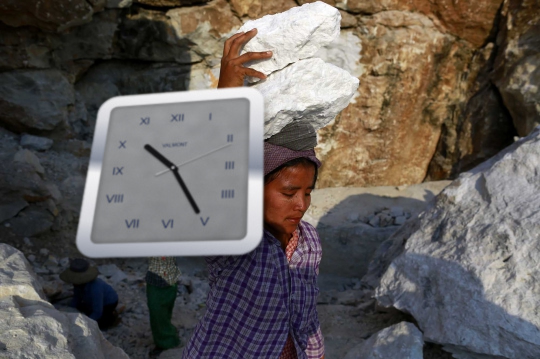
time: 10:25:11
